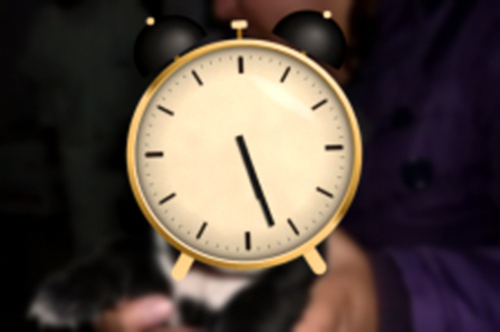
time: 5:27
